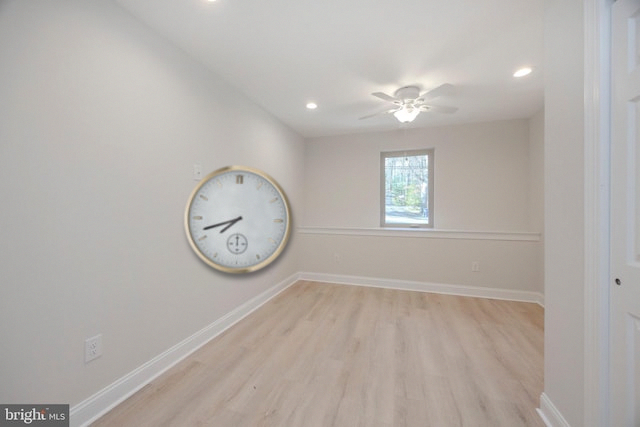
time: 7:42
